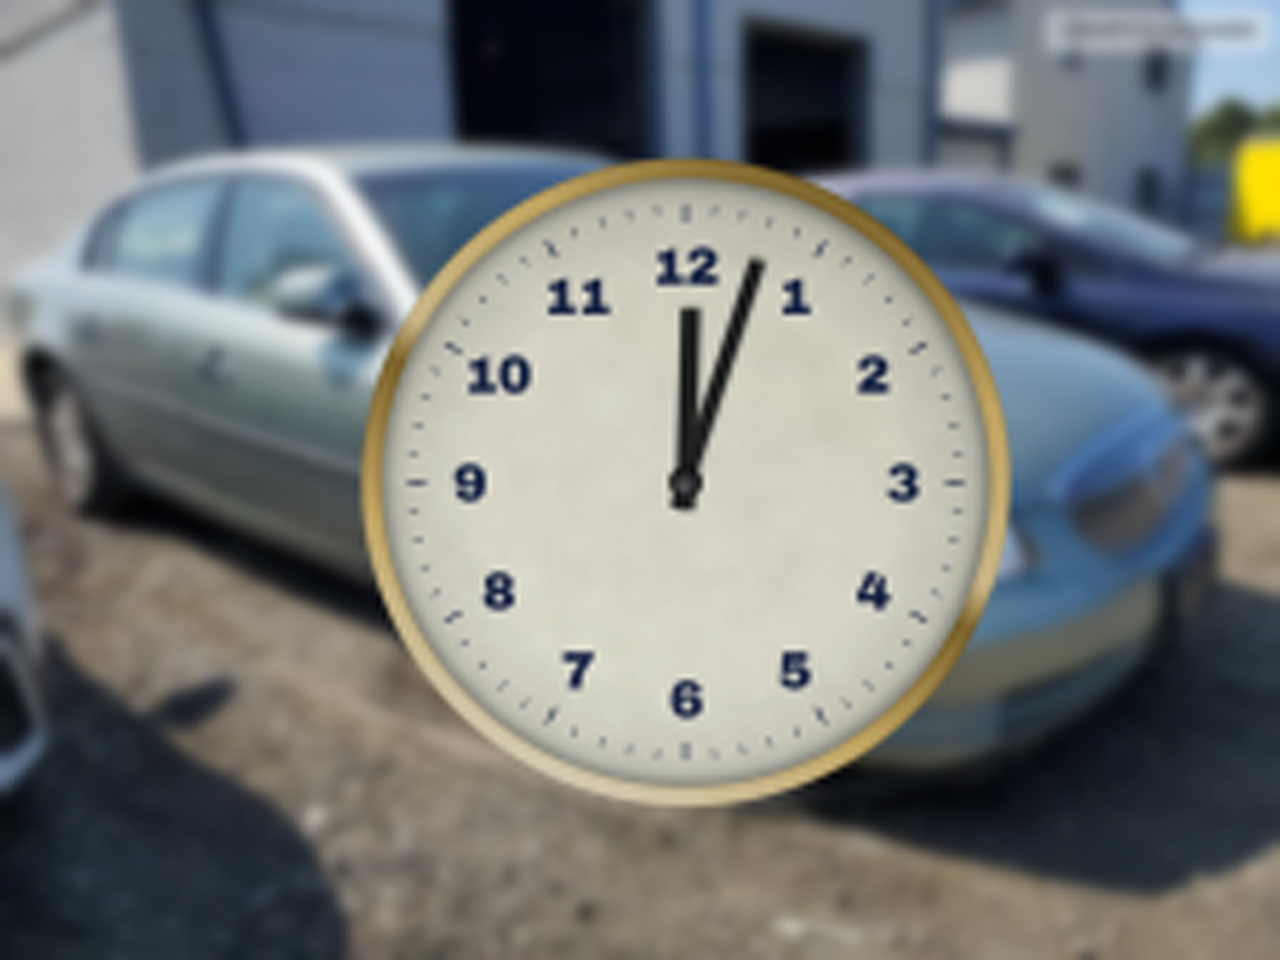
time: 12:03
